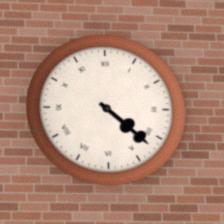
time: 4:22
